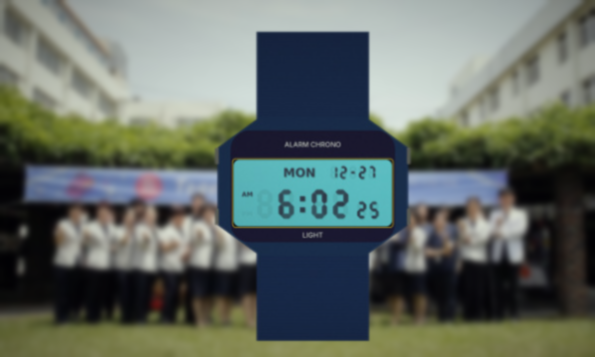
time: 6:02:25
